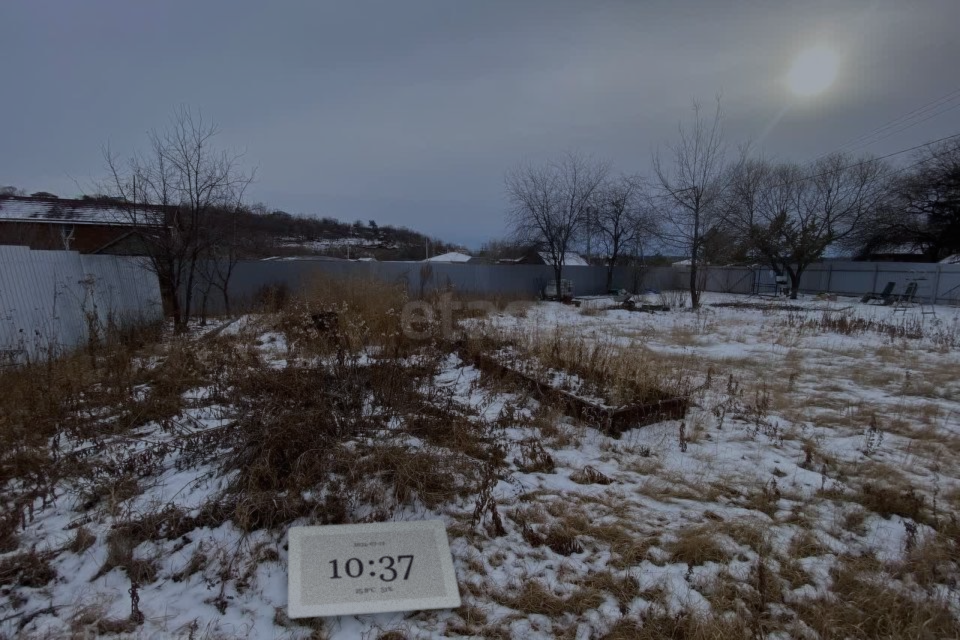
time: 10:37
